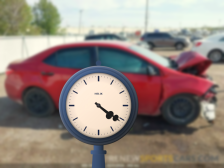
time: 4:21
